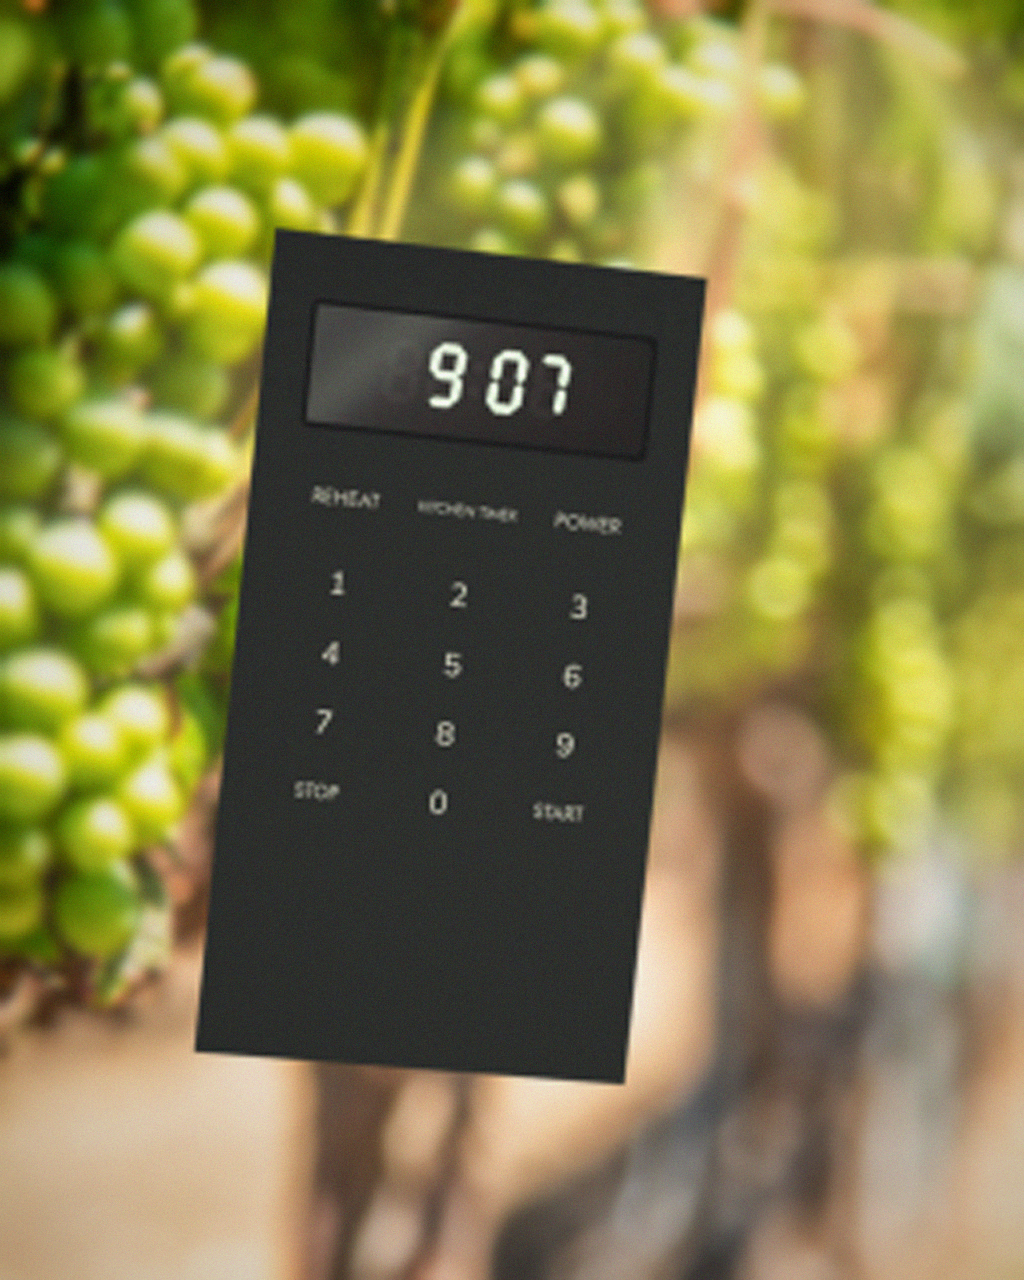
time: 9:07
